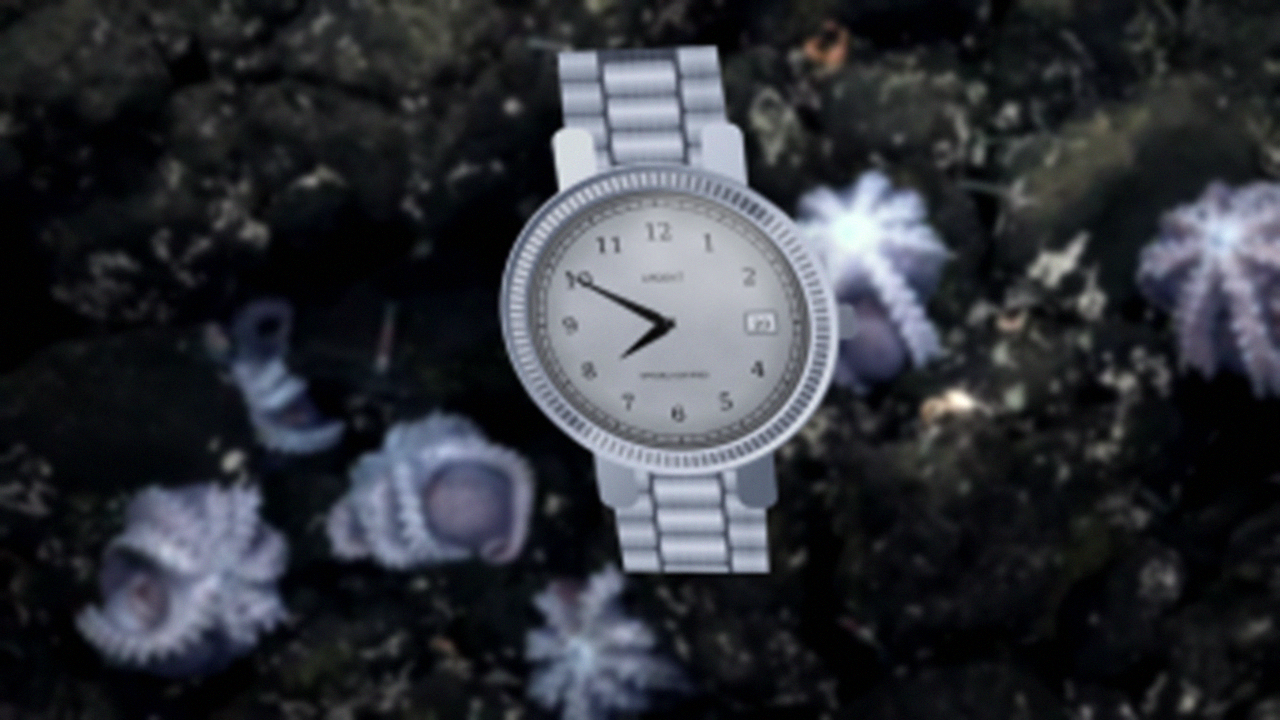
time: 7:50
